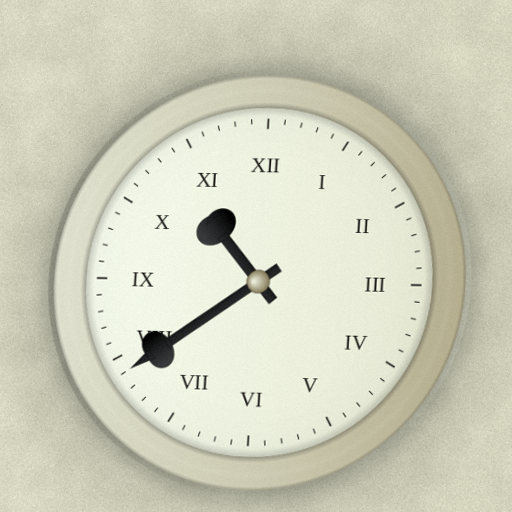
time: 10:39
